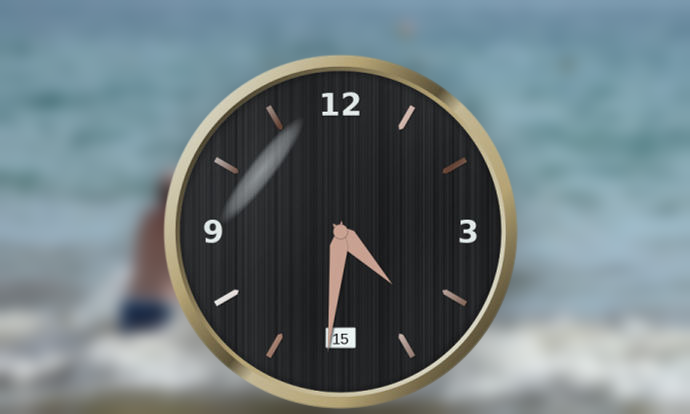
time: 4:31
